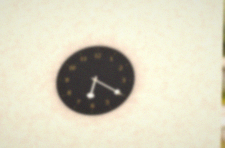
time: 6:20
